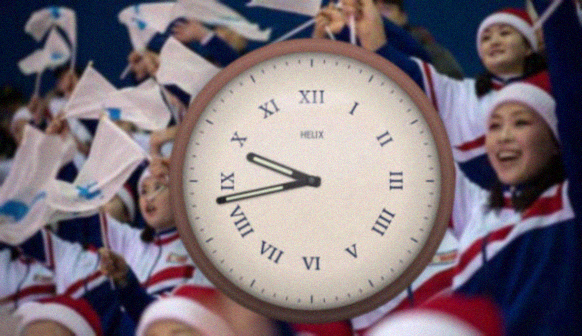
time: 9:43
